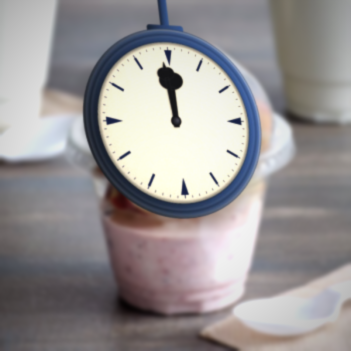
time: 11:59
